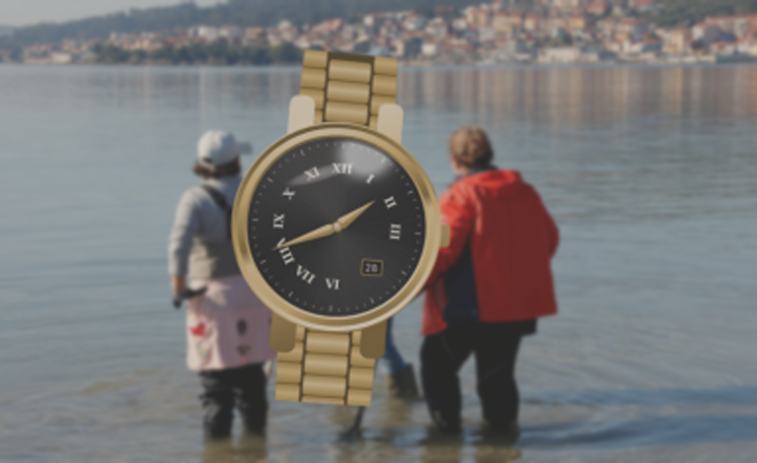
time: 1:41
